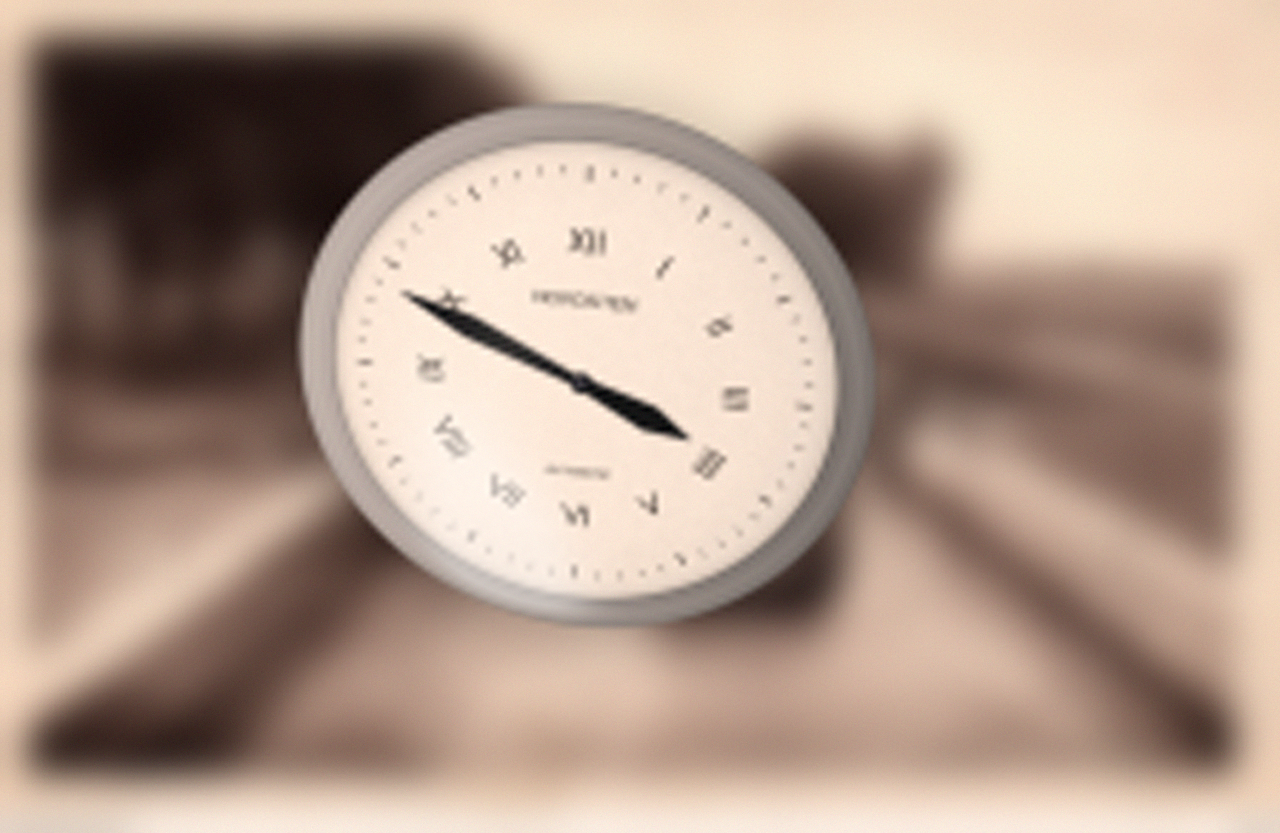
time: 3:49
